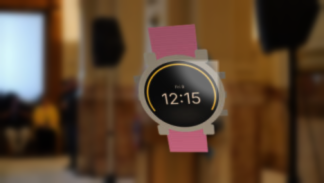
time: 12:15
